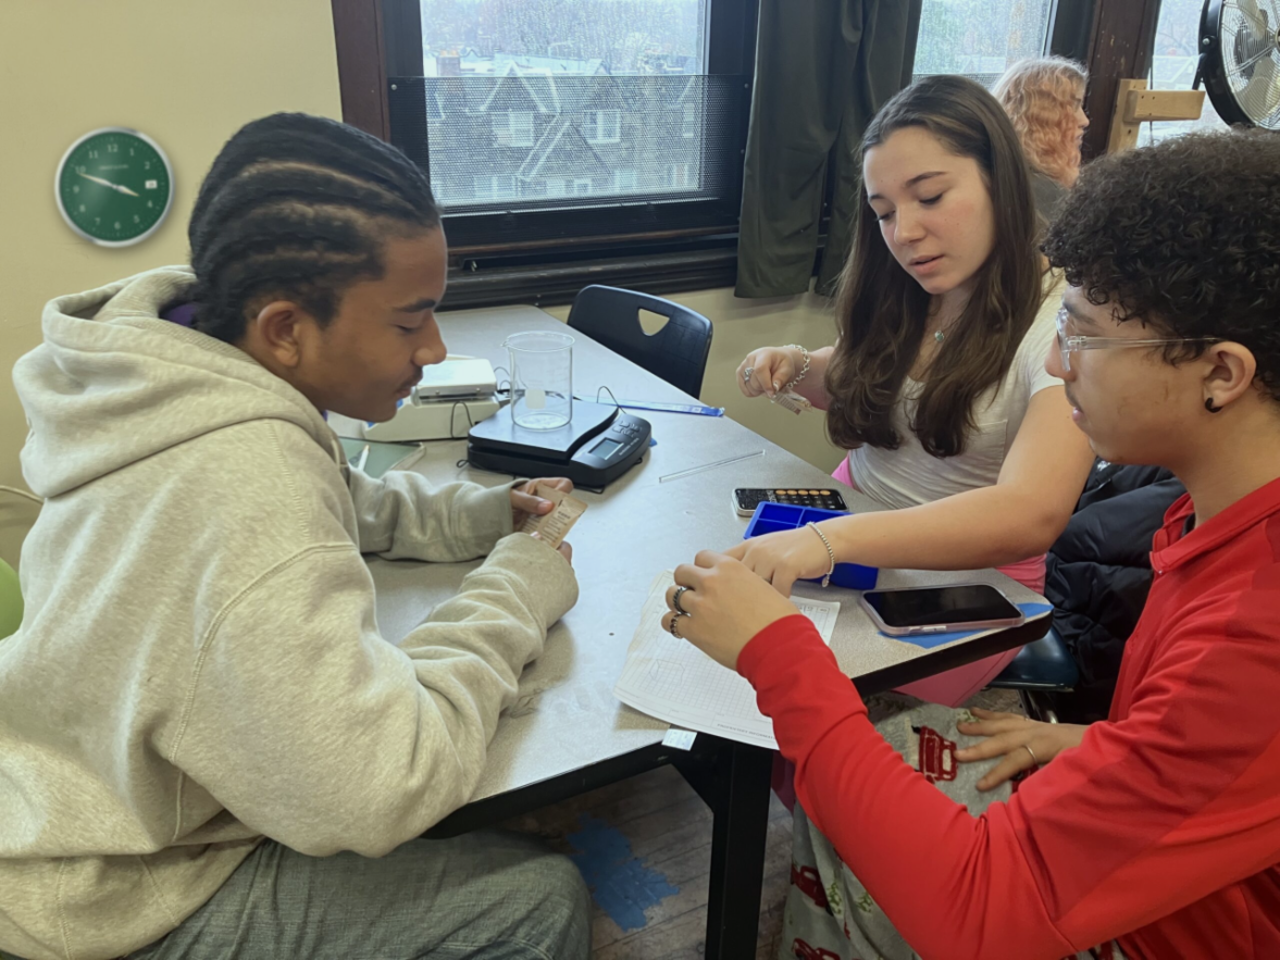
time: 3:49
